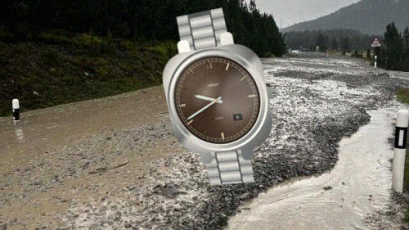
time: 9:41
